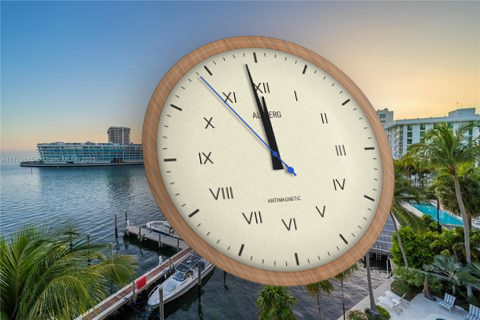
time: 11:58:54
